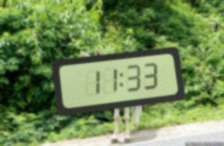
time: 11:33
